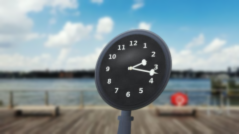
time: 2:17
